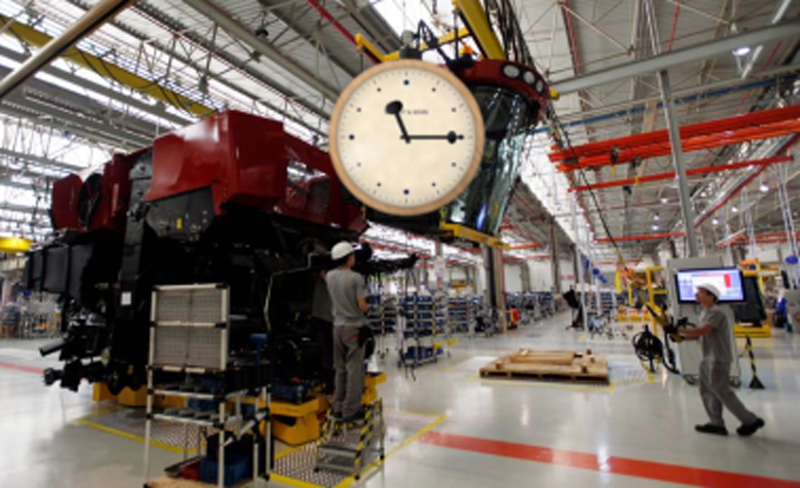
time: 11:15
